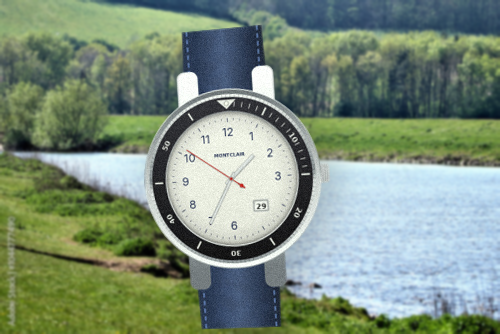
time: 1:34:51
